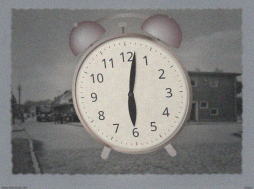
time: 6:02
